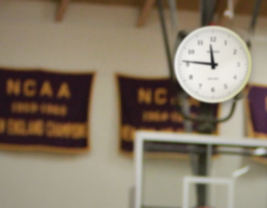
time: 11:46
